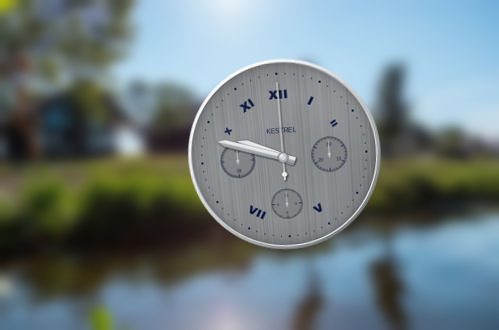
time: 9:48
